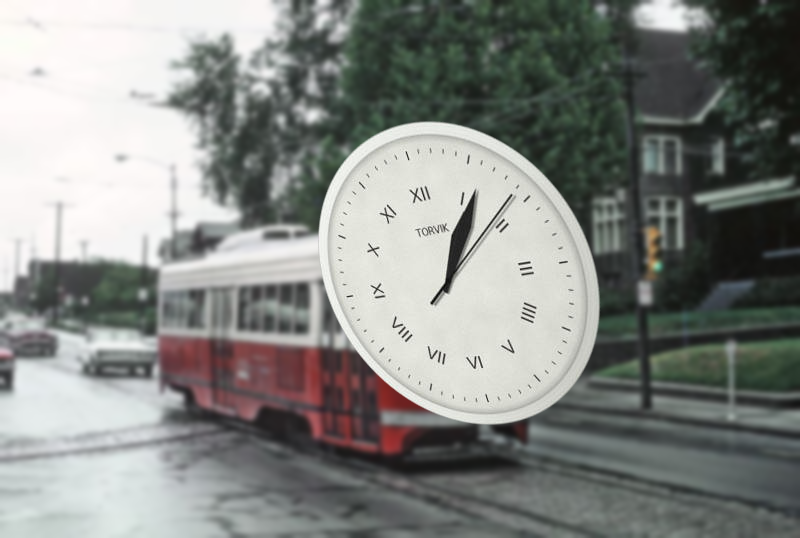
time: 1:06:09
